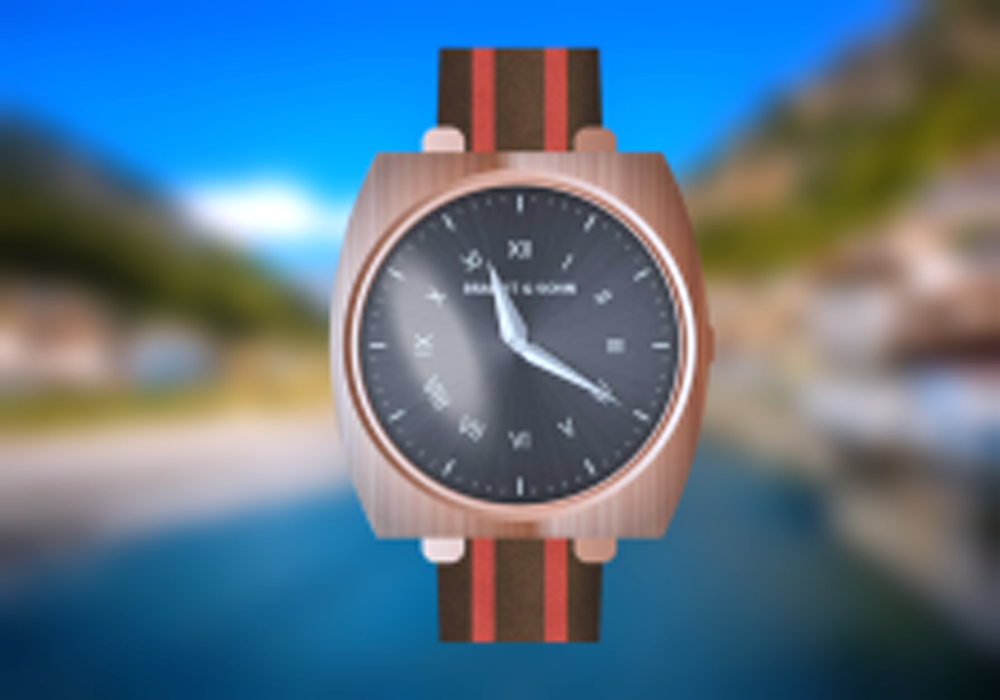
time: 11:20
